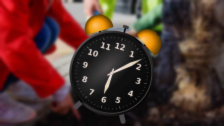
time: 6:08
